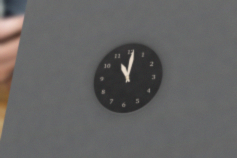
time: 11:01
